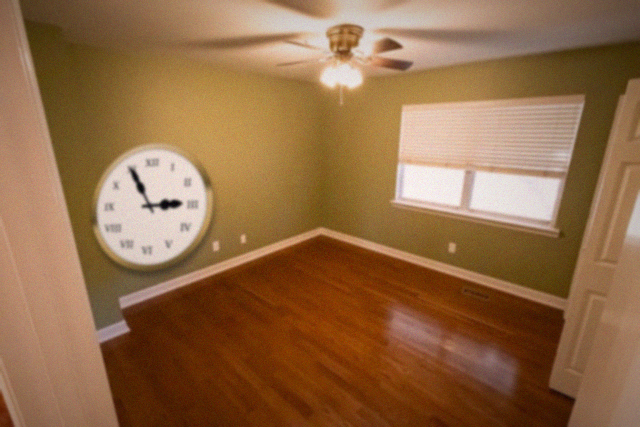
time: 2:55
